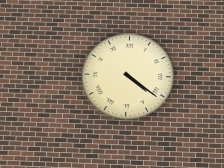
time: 4:21
